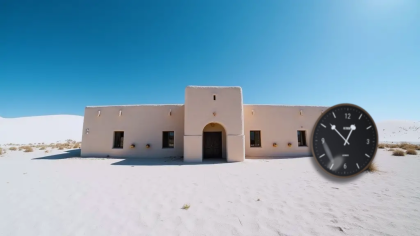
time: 12:52
